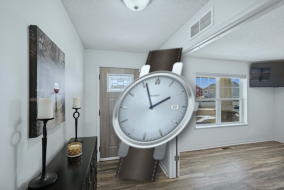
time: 1:56
